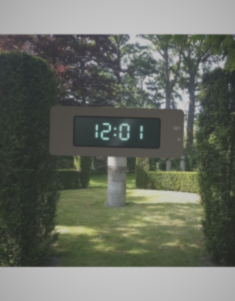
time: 12:01
